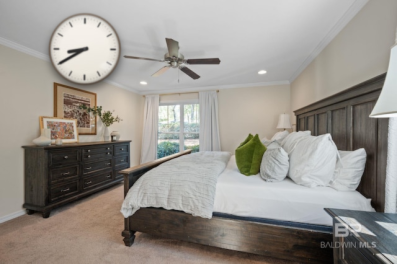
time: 8:40
